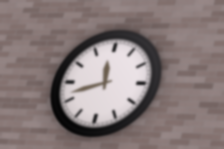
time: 11:42
